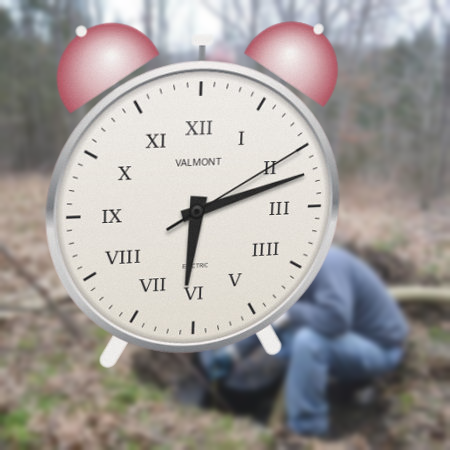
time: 6:12:10
